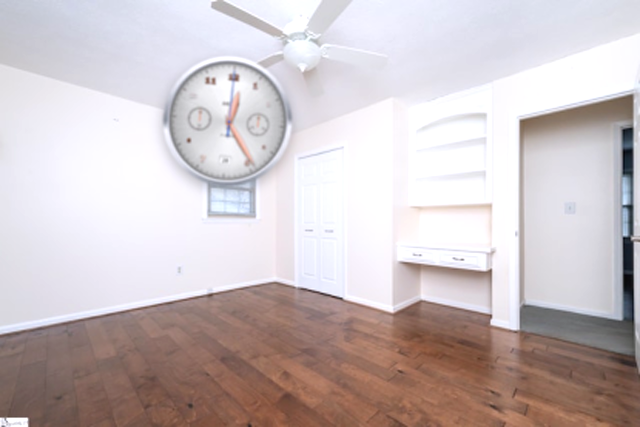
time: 12:24
